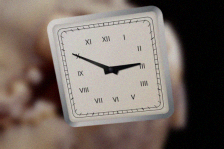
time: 2:50
